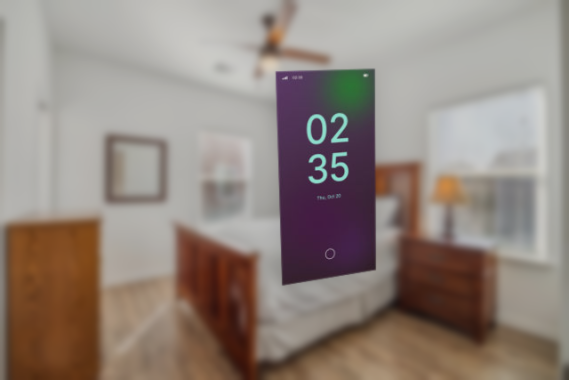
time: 2:35
